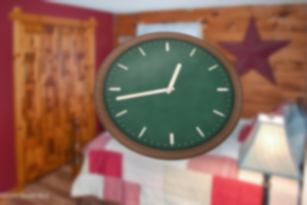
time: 12:43
